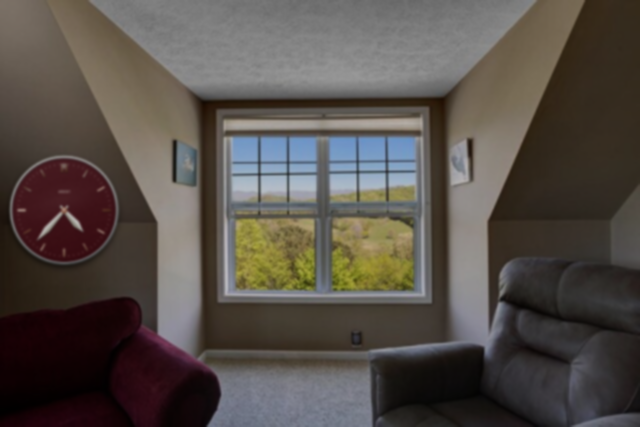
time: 4:37
